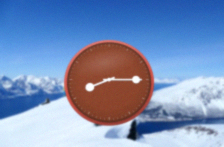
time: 8:15
